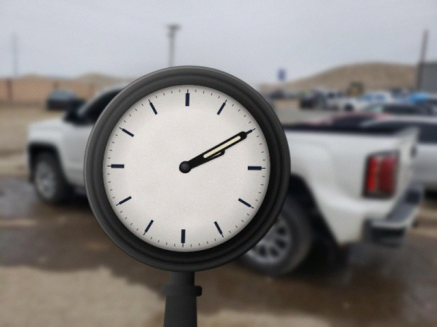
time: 2:10
